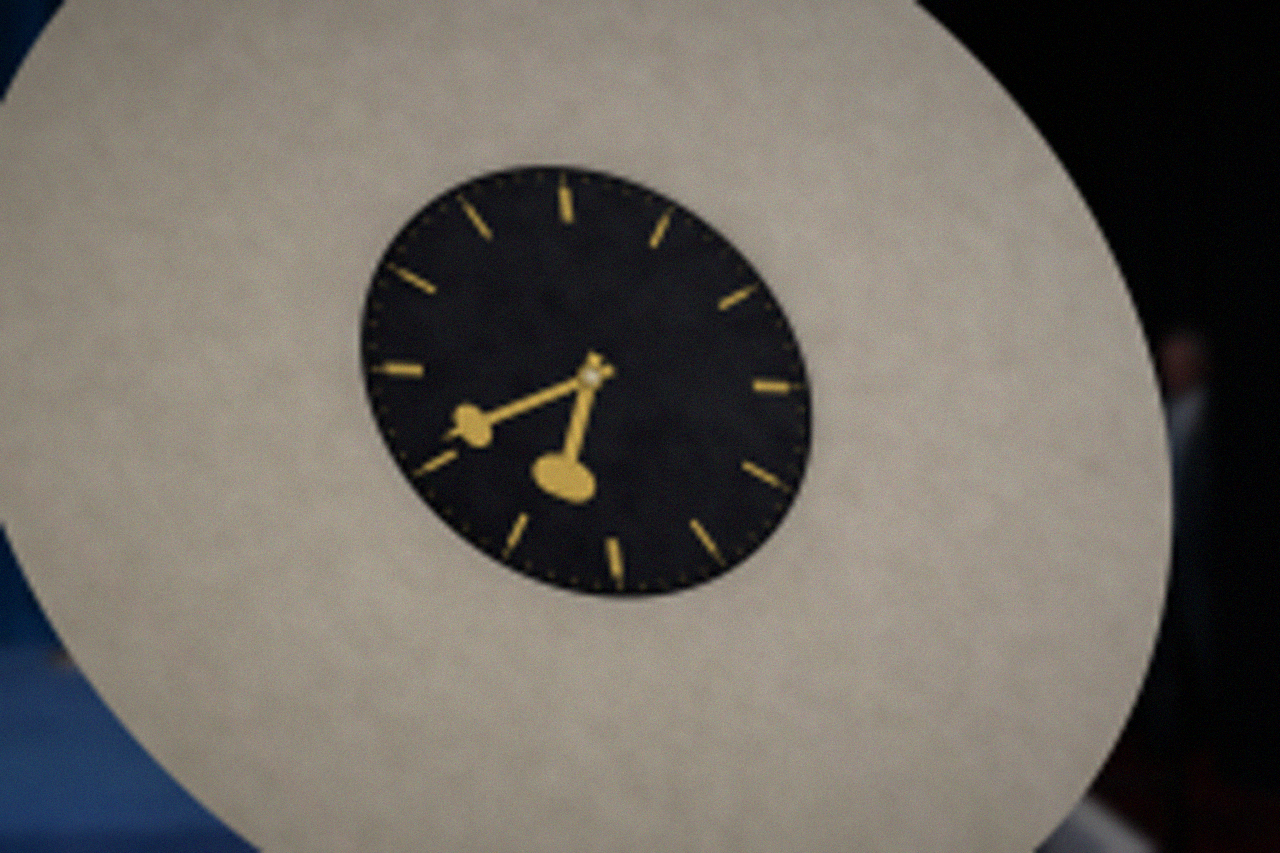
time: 6:41
